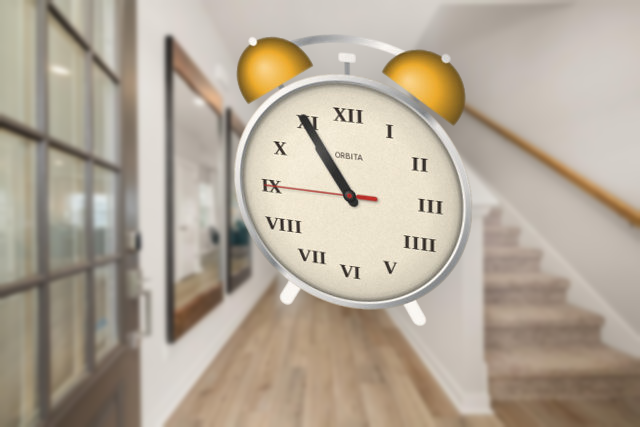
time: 10:54:45
